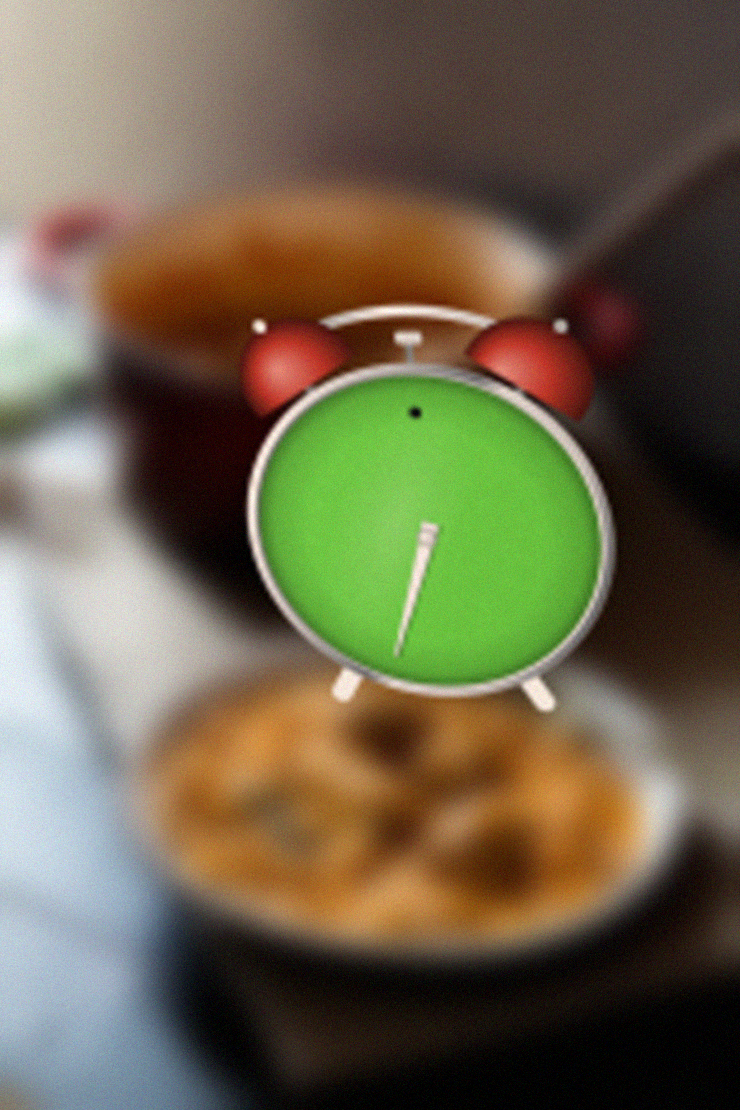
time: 6:33
